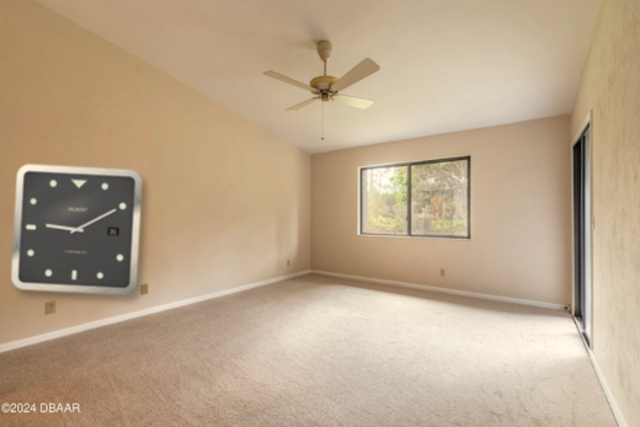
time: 9:10
